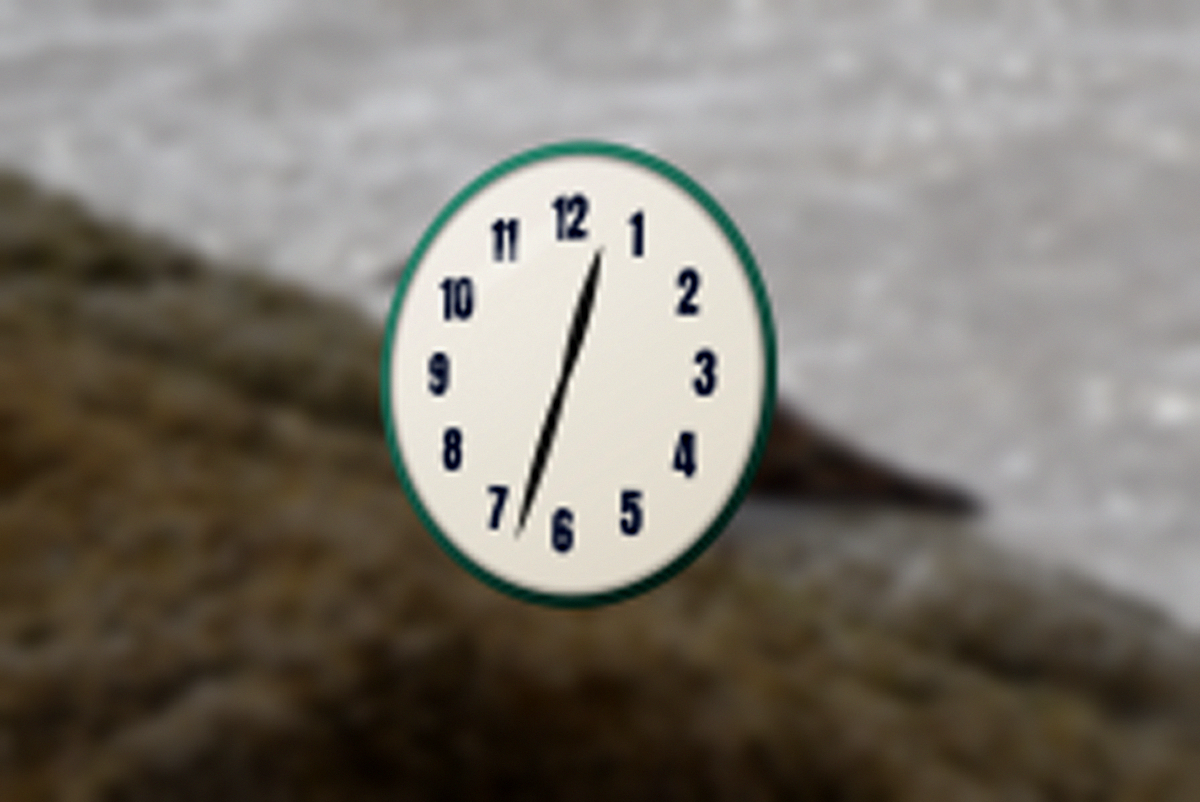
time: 12:33
